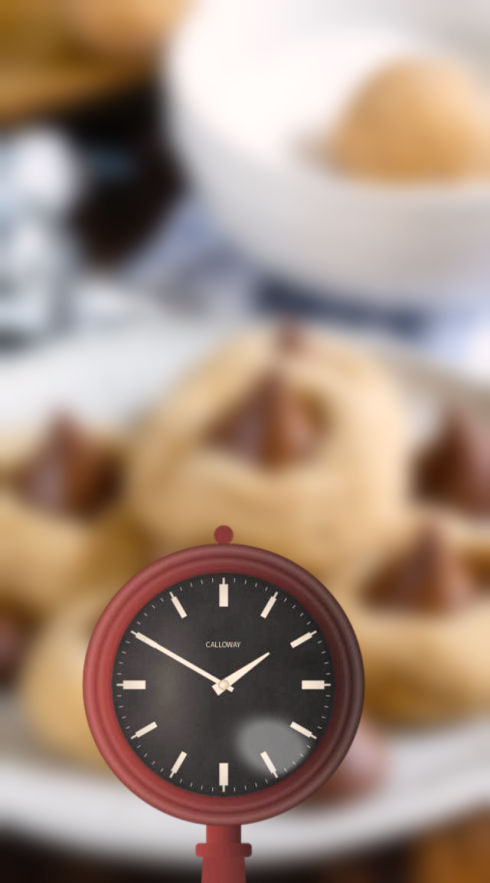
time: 1:50
